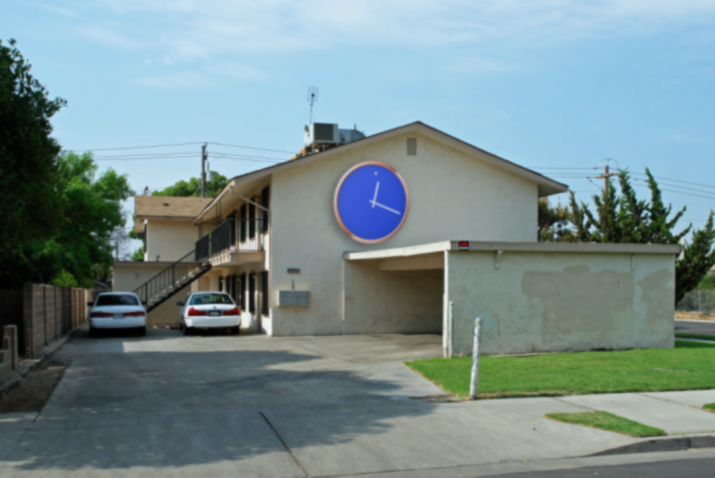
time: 12:18
